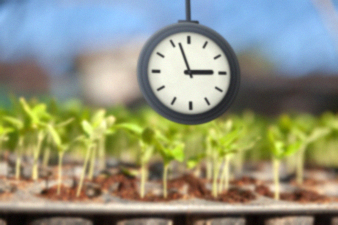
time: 2:57
